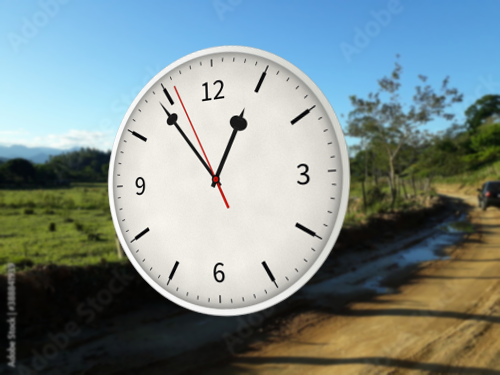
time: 12:53:56
